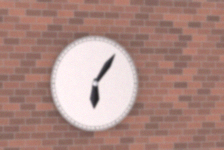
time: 6:06
